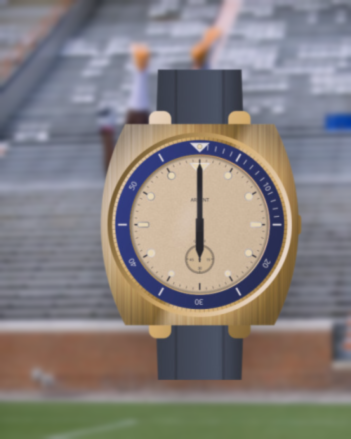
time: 6:00
